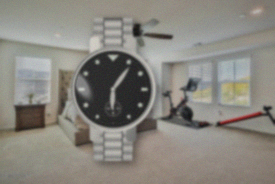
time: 6:06
